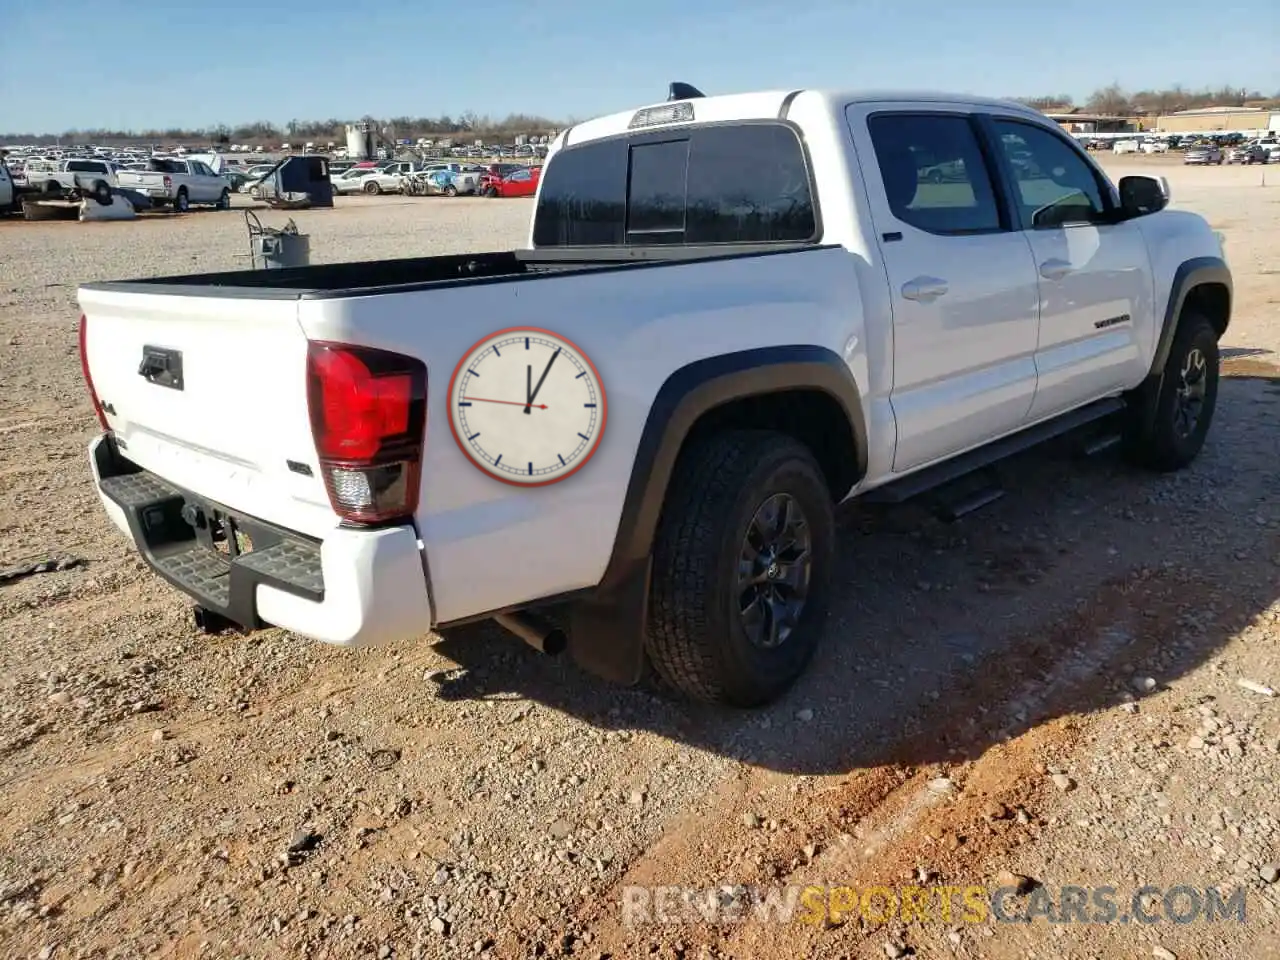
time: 12:04:46
